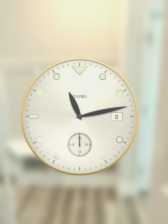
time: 11:13
